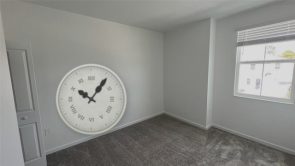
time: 10:06
